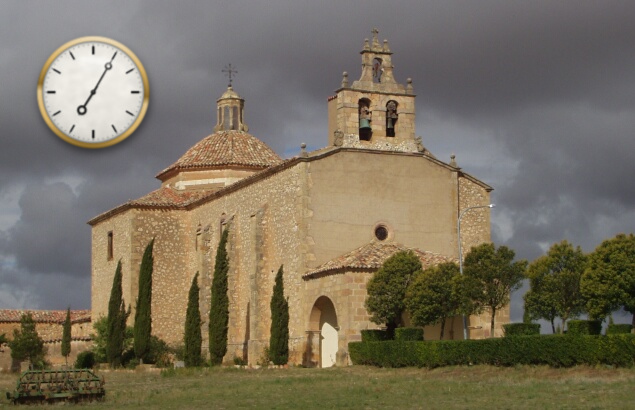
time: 7:05
